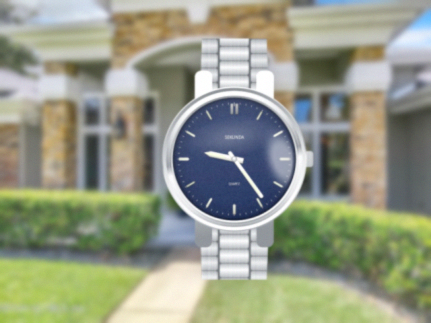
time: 9:24
